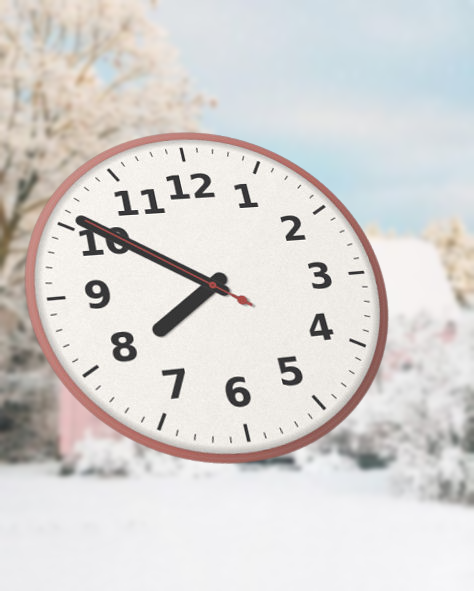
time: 7:50:51
